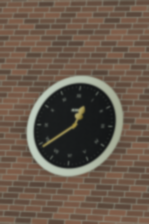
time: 12:39
